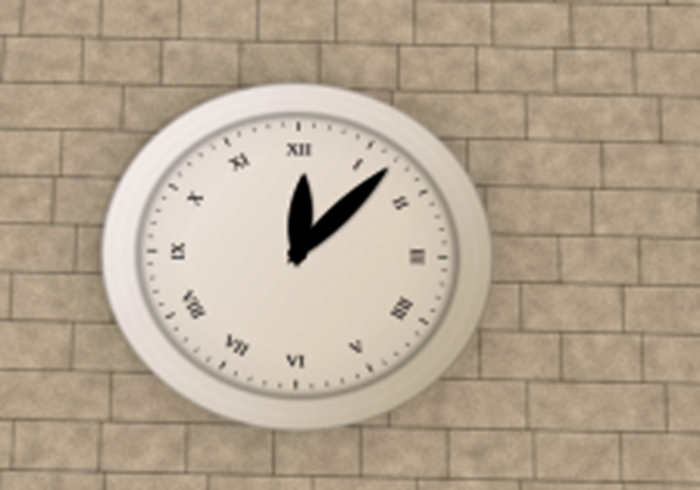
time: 12:07
